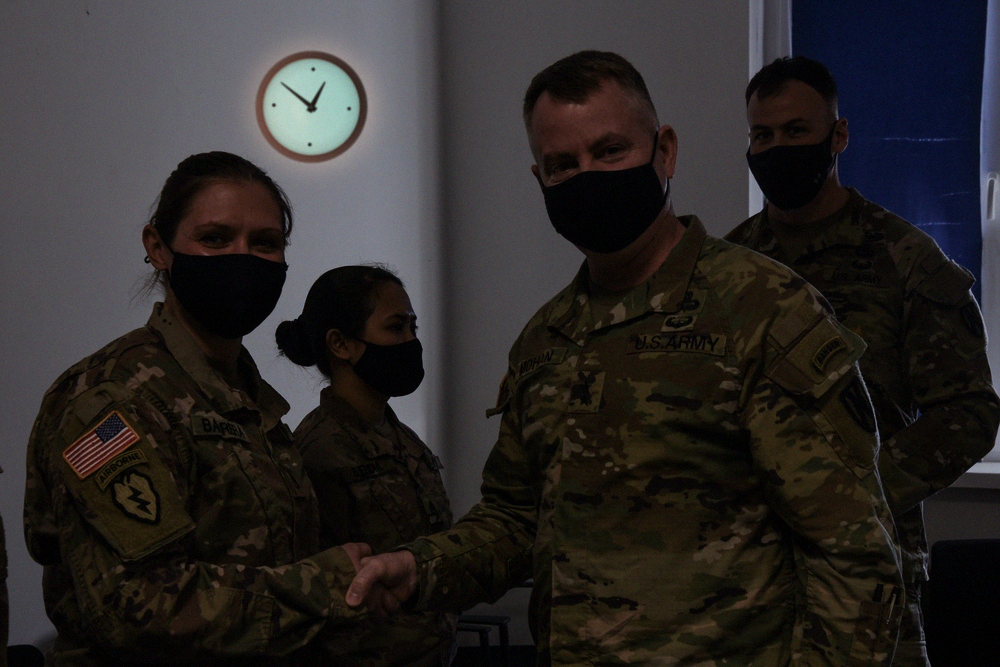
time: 12:51
